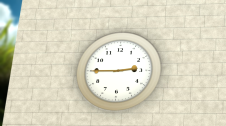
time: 2:45
